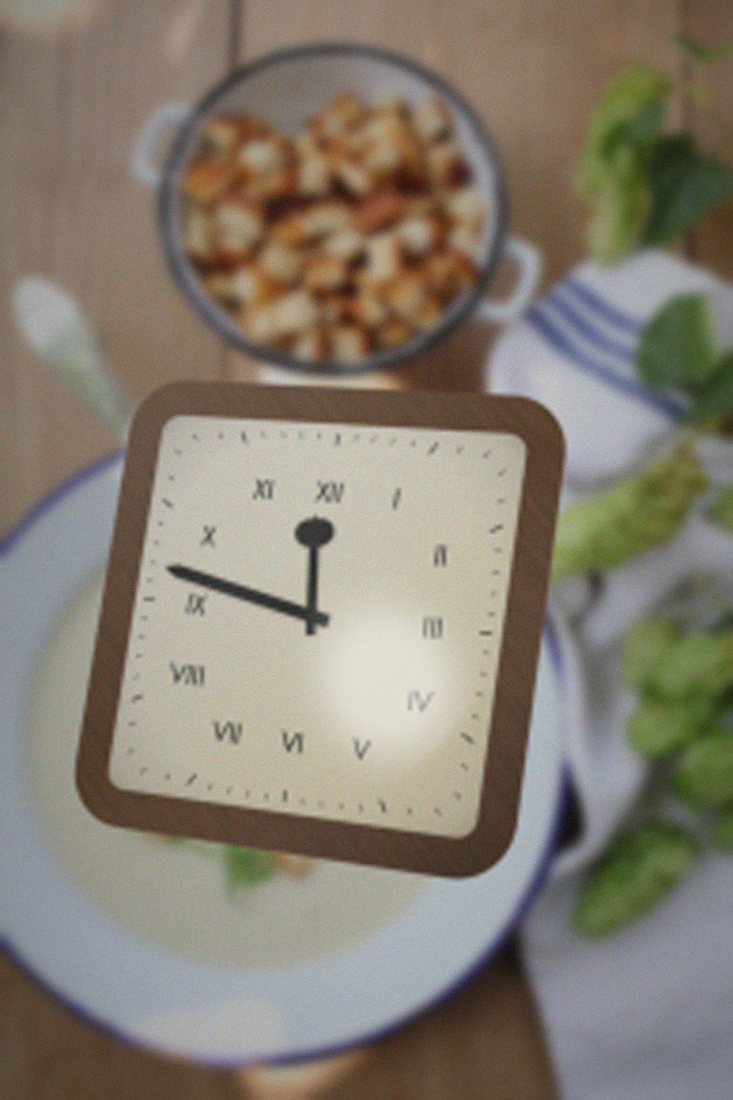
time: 11:47
